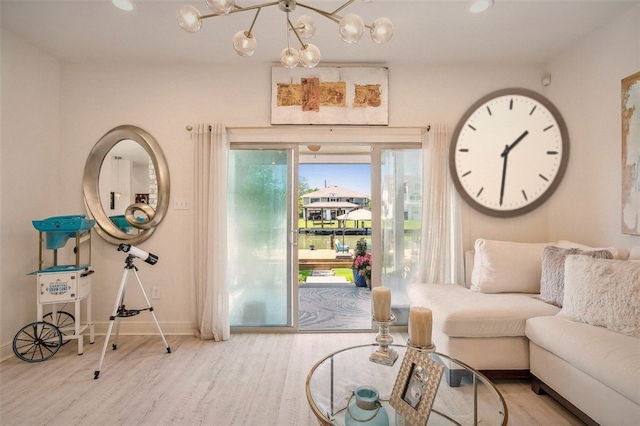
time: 1:30
